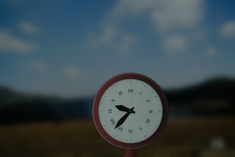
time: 9:37
